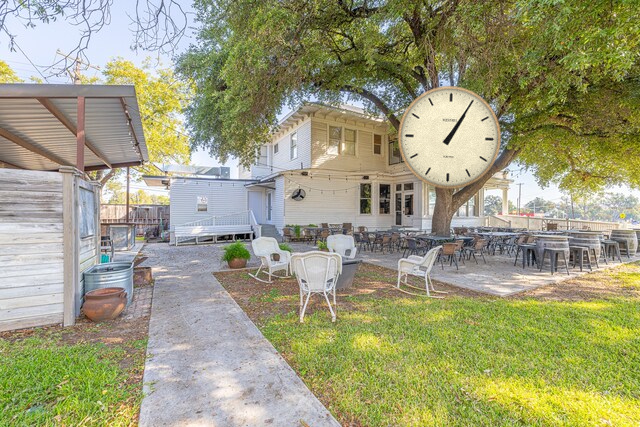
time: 1:05
